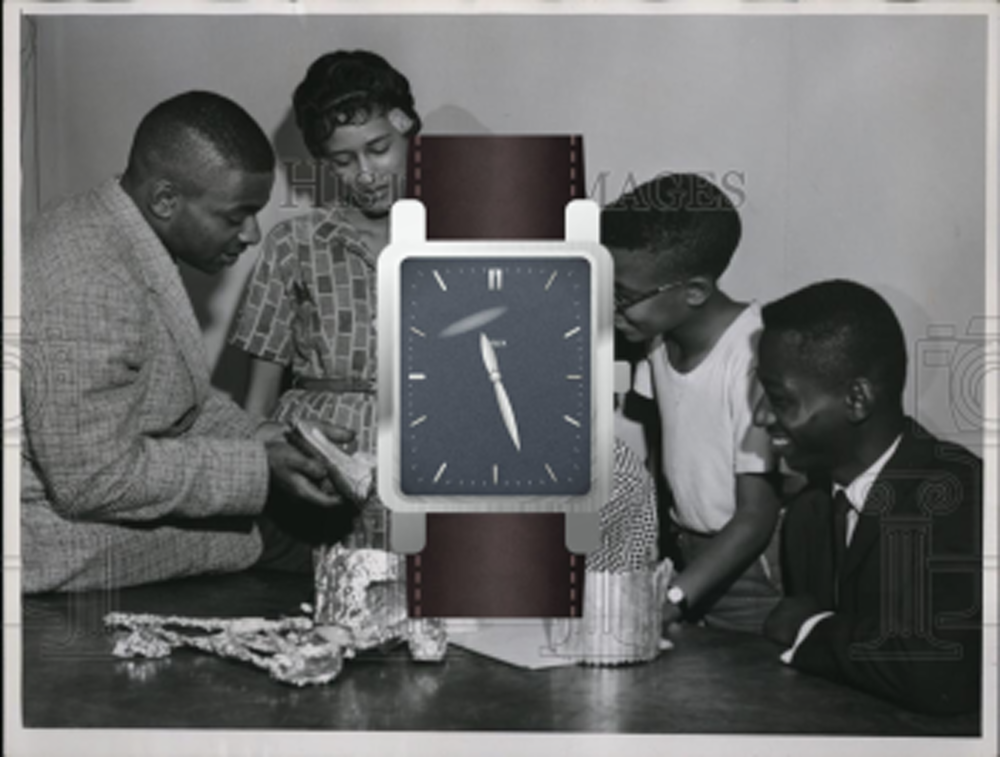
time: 11:27
